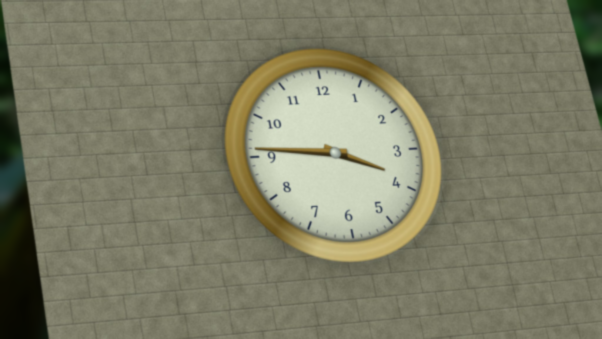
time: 3:46
